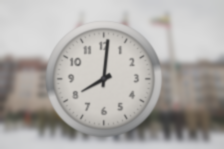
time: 8:01
